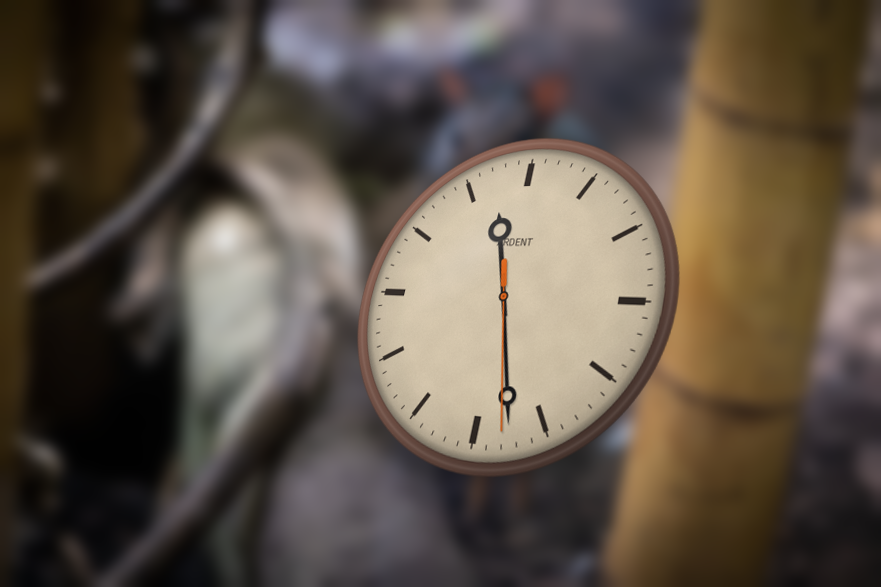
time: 11:27:28
